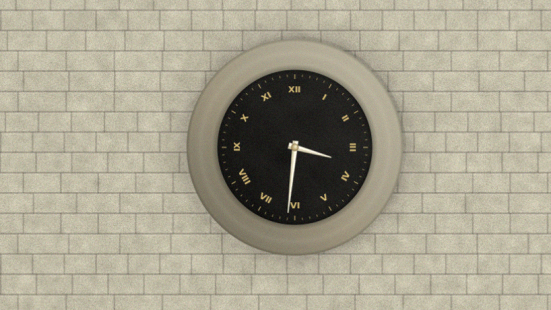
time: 3:31
